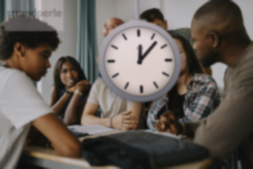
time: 12:07
